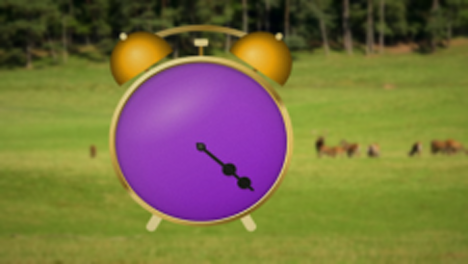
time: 4:22
